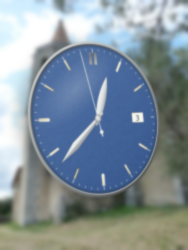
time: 12:37:58
